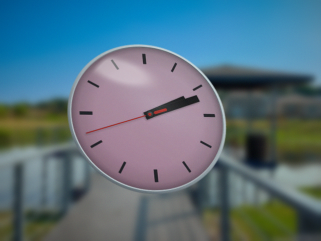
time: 2:11:42
